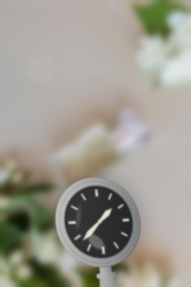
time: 1:38
